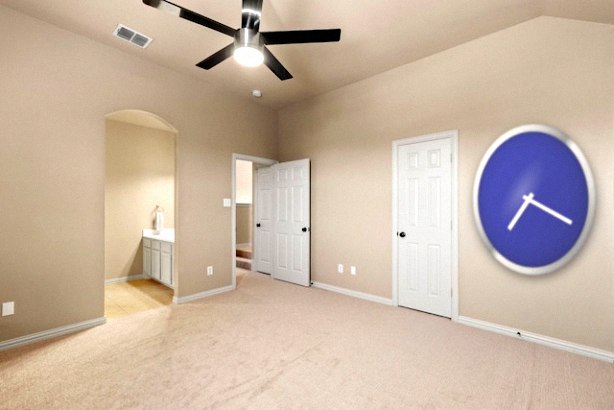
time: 7:19
